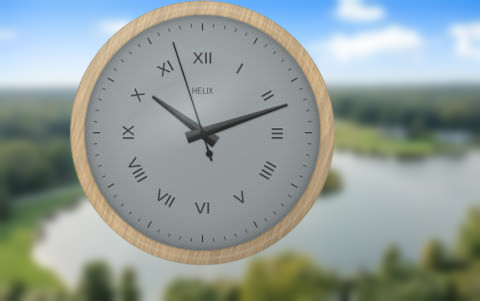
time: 10:11:57
